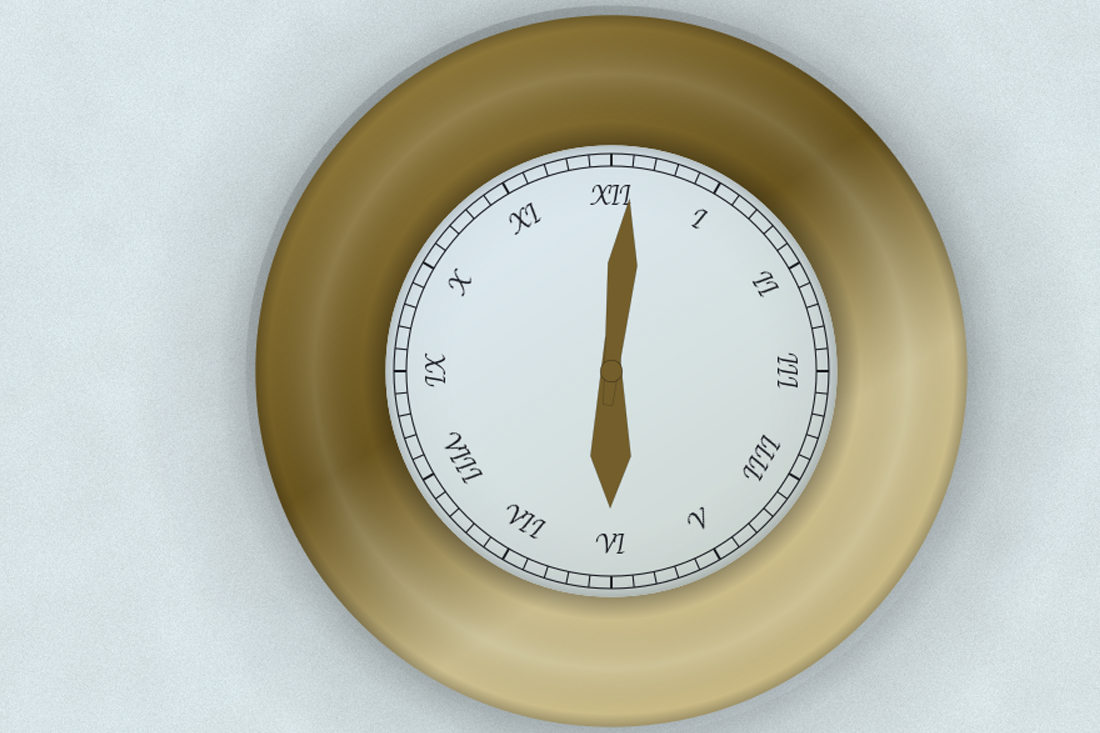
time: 6:01
